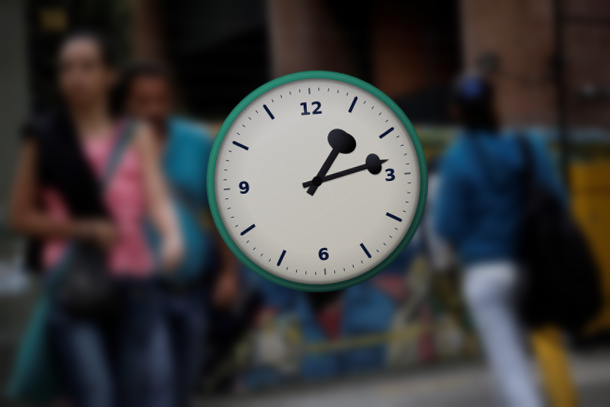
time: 1:13
